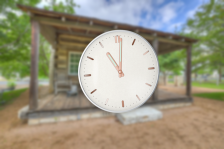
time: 11:01
